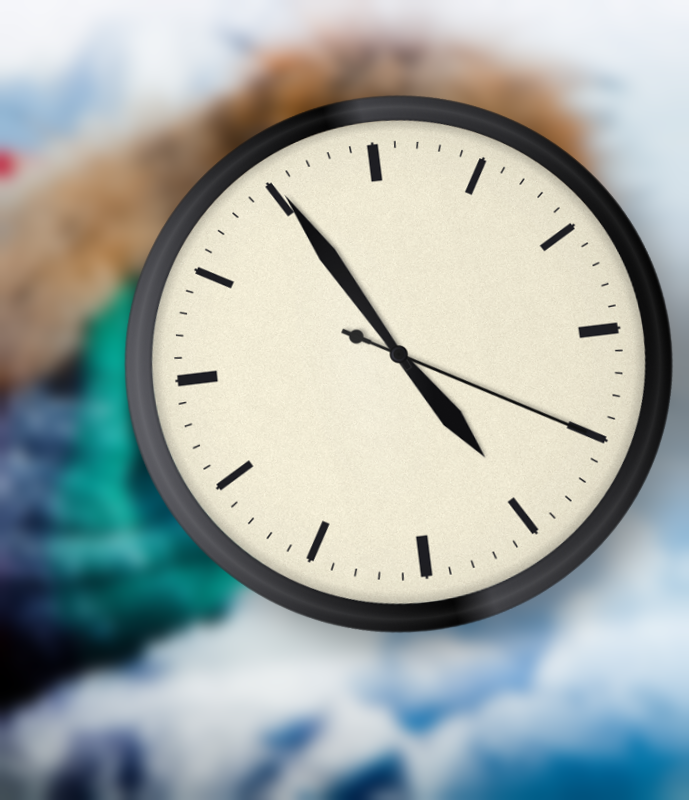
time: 4:55:20
